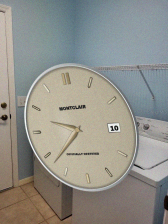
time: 9:38
